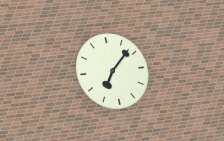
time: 7:08
